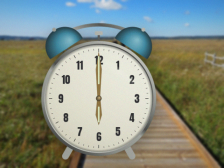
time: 6:00
